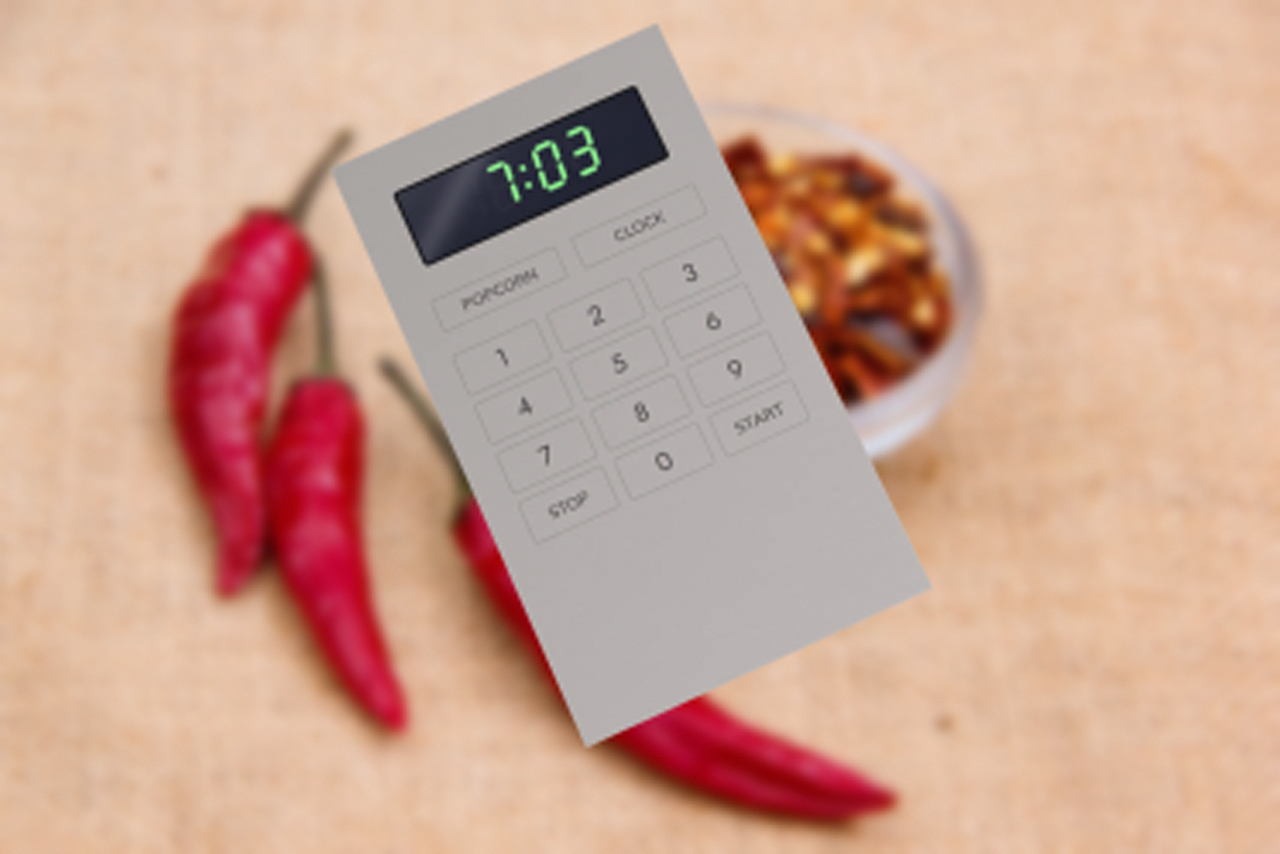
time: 7:03
